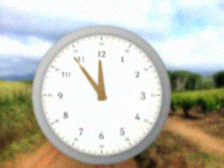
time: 11:54
